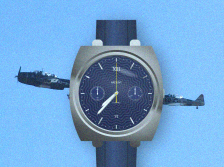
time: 7:37
